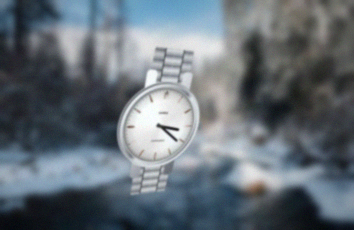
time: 3:21
